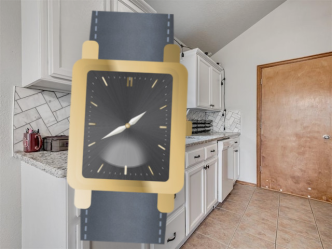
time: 1:40
